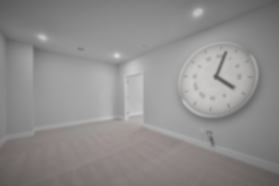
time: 4:02
